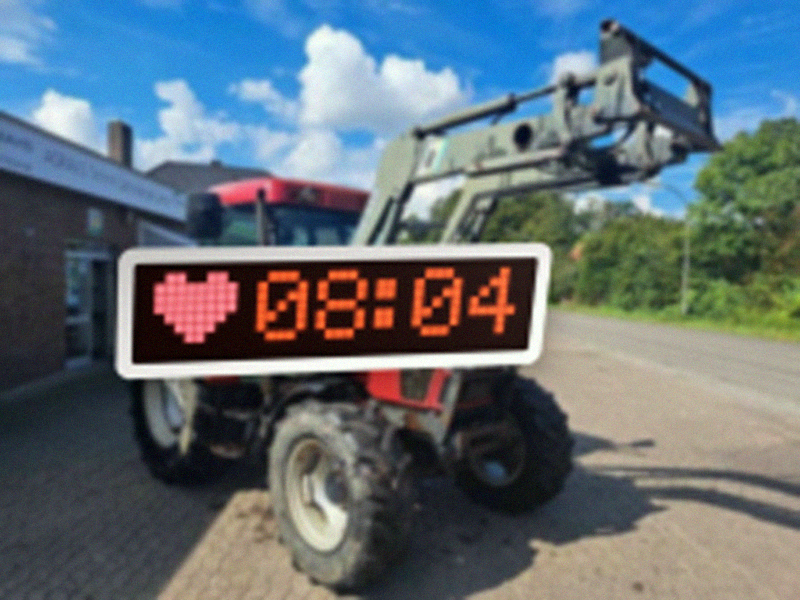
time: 8:04
